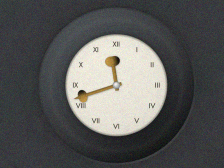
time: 11:42
